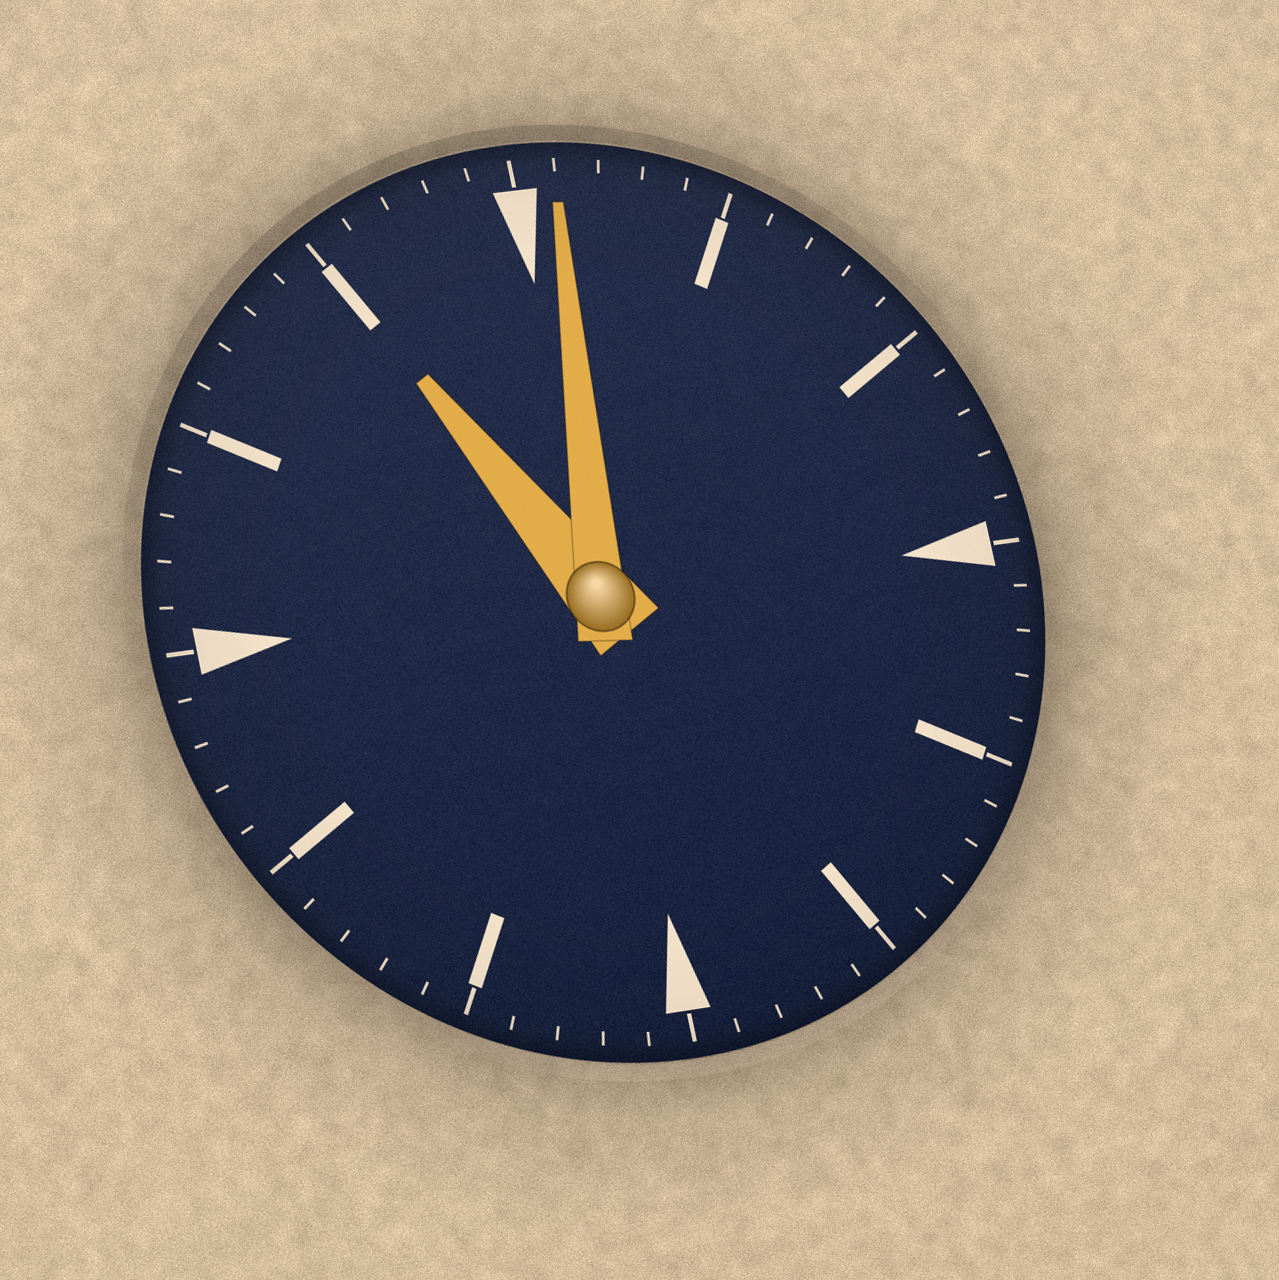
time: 11:01
